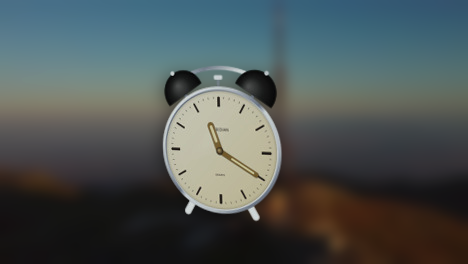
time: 11:20
